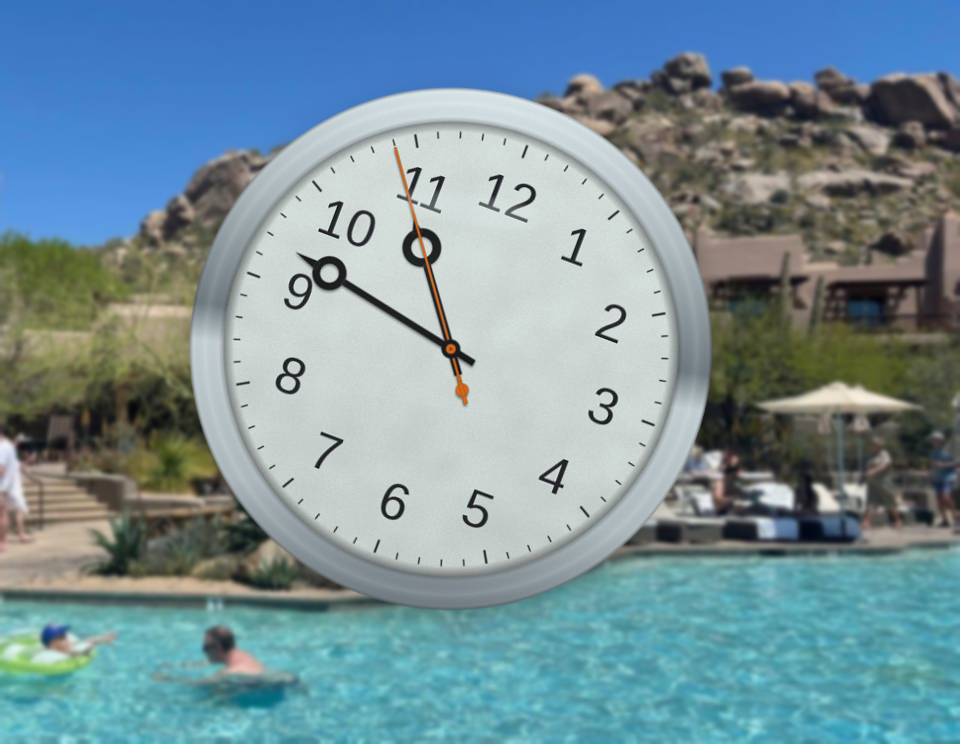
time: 10:46:54
